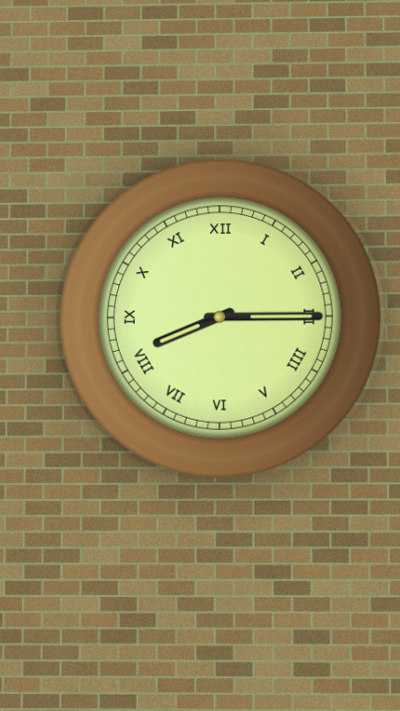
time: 8:15
